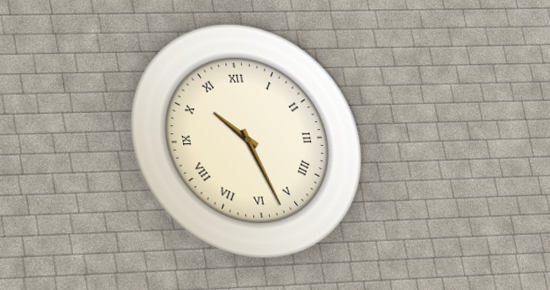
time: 10:27
